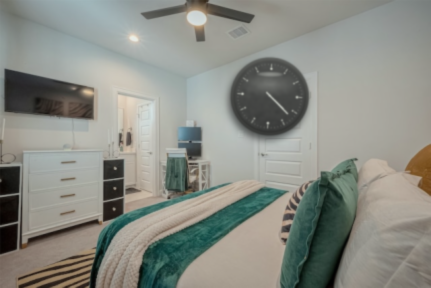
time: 4:22
